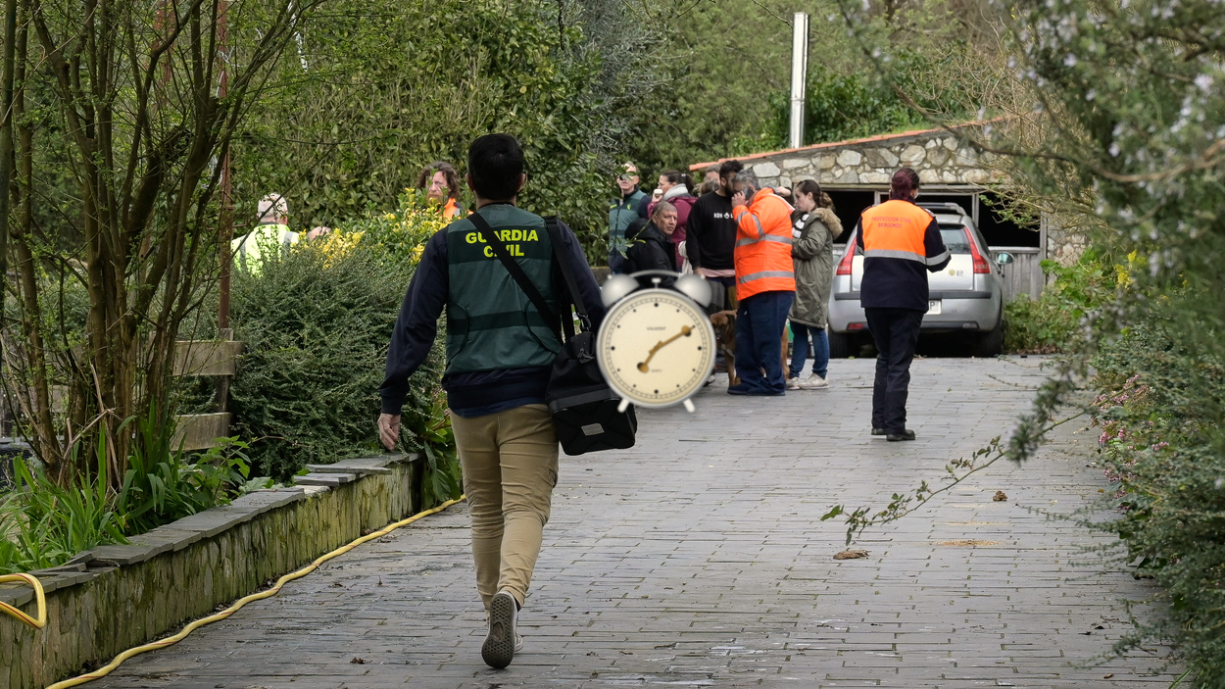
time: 7:10
